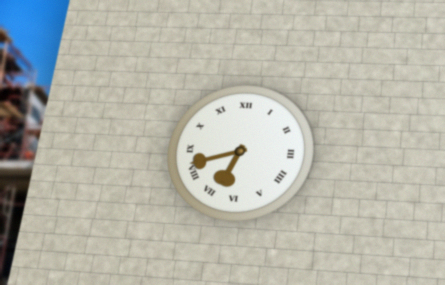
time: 6:42
